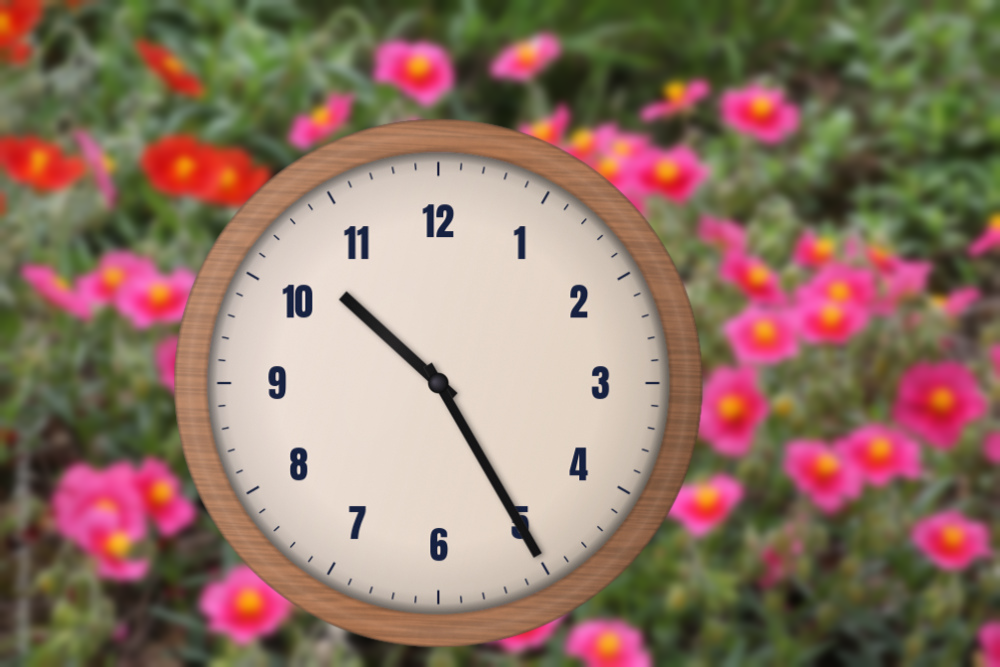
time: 10:25
